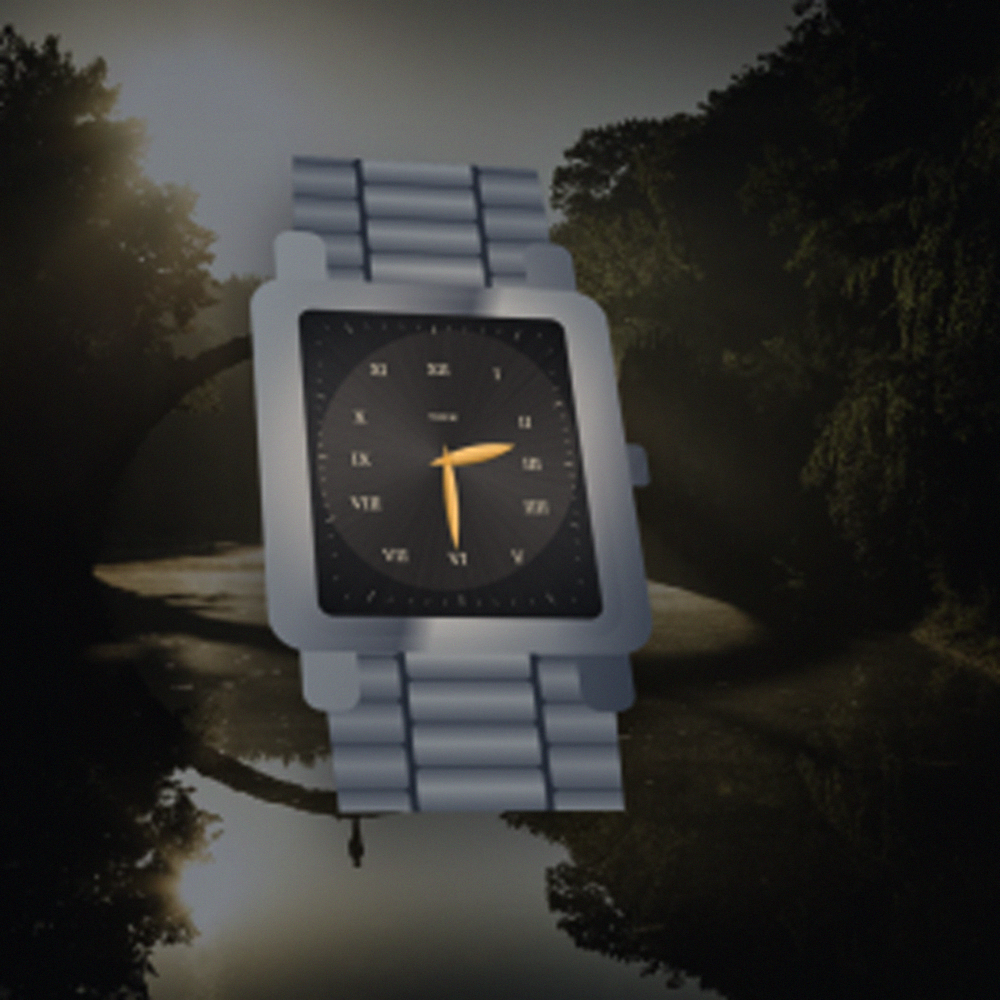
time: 2:30
